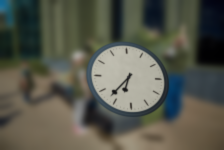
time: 6:37
